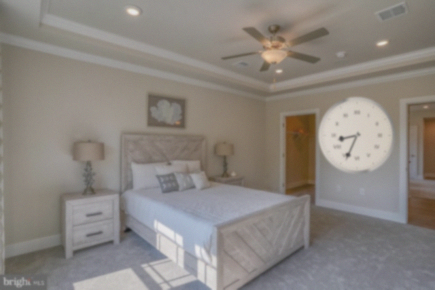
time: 8:34
